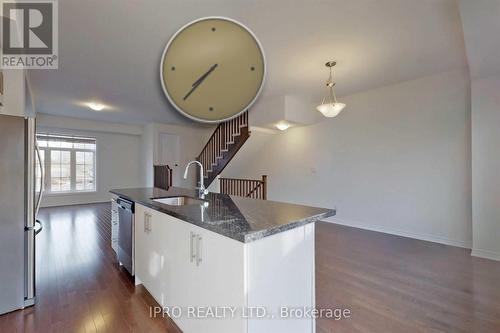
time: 7:37
